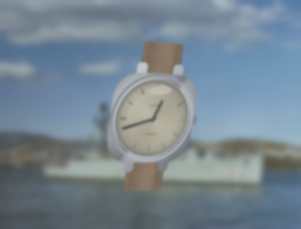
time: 12:42
